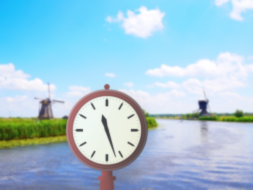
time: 11:27
